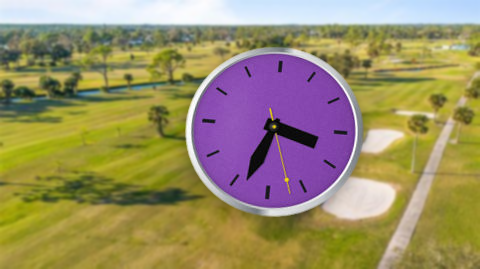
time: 3:33:27
